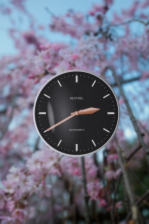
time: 2:40
